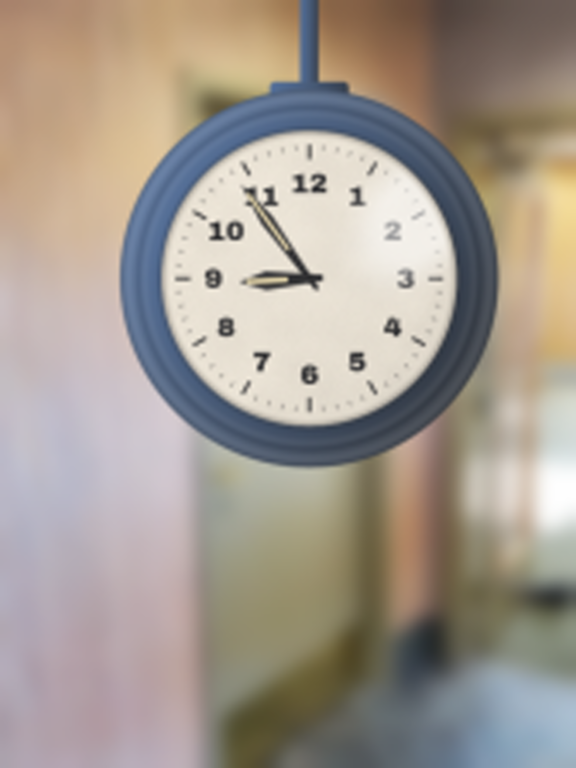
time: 8:54
